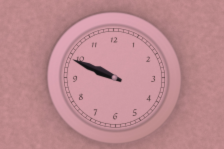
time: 9:49
